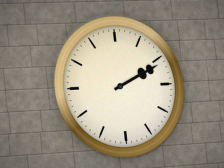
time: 2:11
